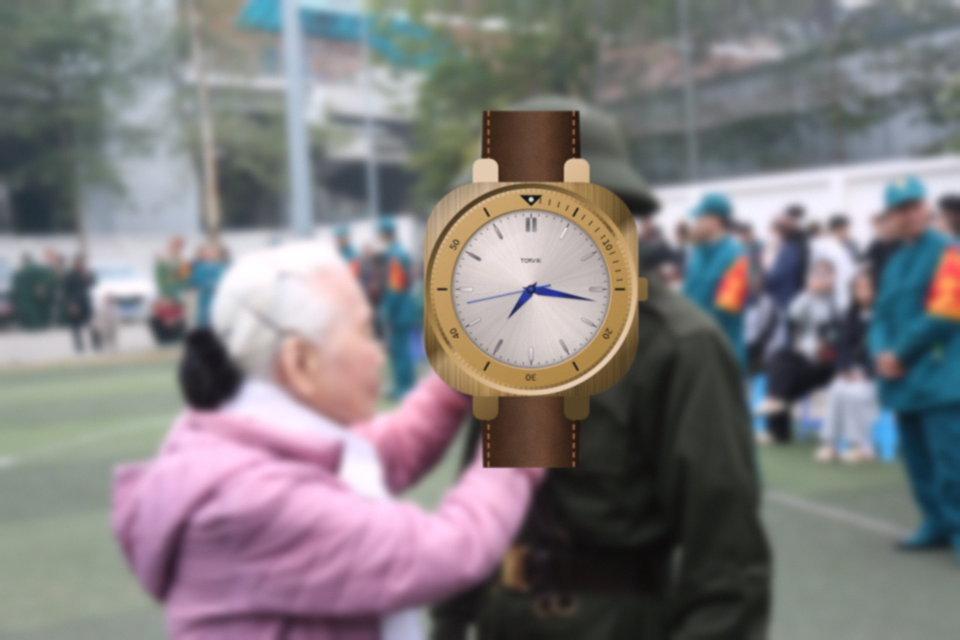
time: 7:16:43
